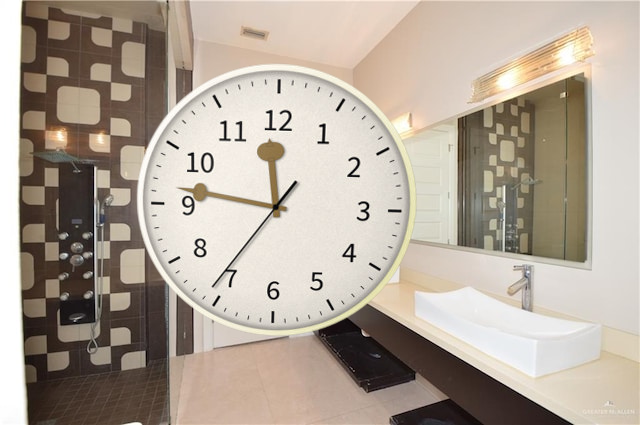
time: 11:46:36
